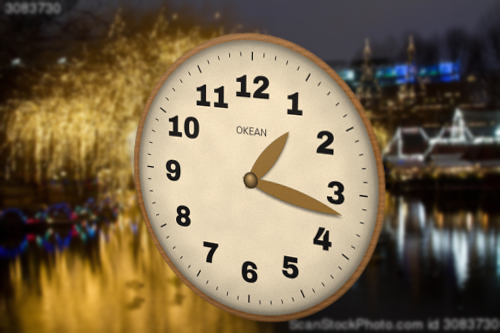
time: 1:17
